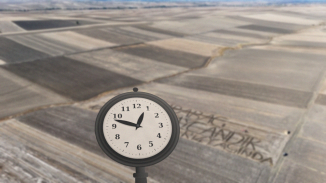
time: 12:48
